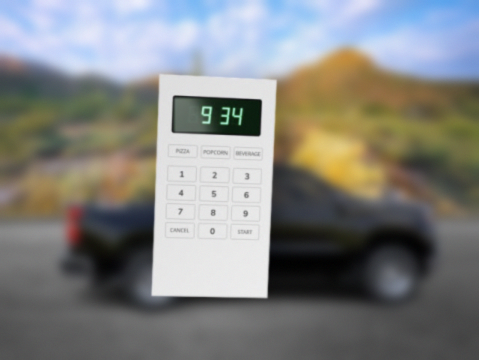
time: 9:34
